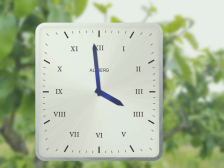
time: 3:59
